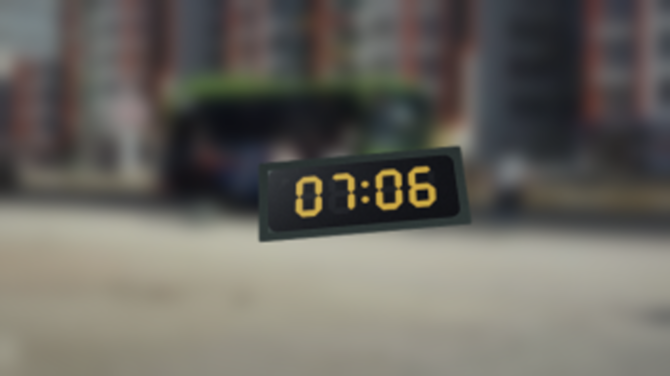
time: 7:06
